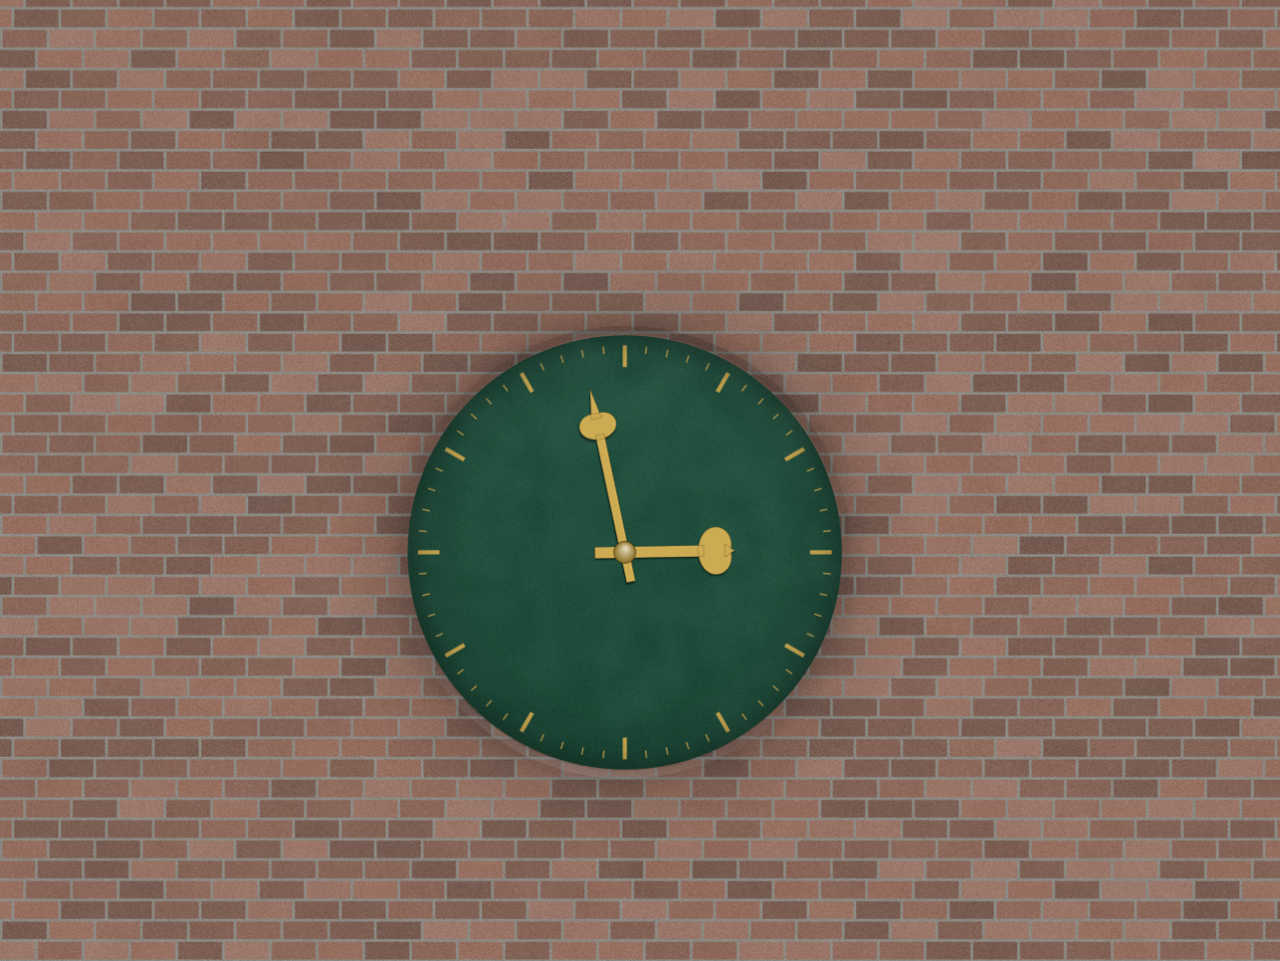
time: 2:58
